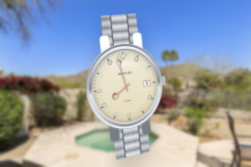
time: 7:58
